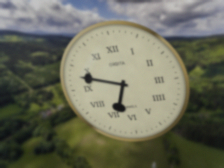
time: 6:48
